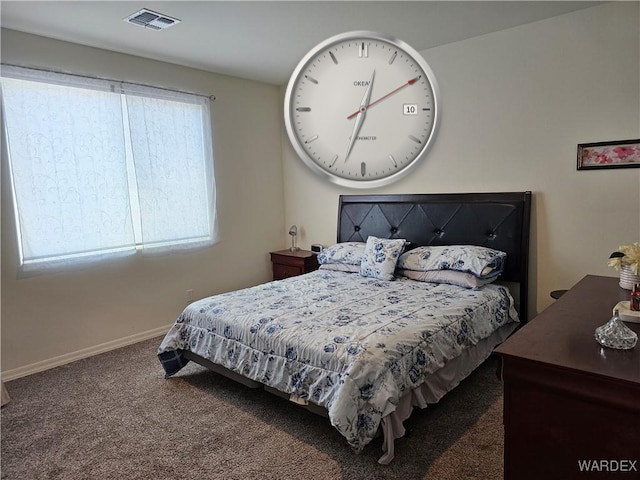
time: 12:33:10
